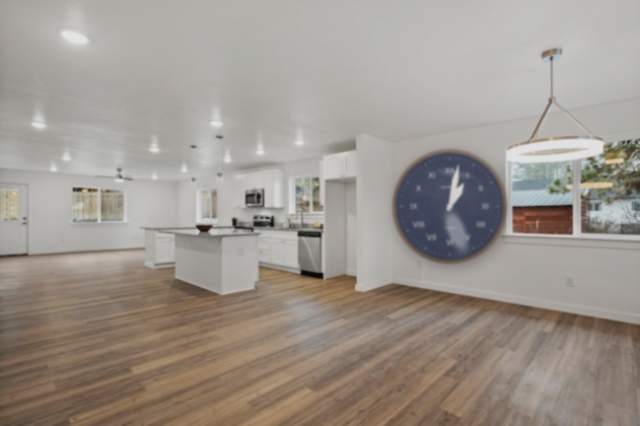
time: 1:02
